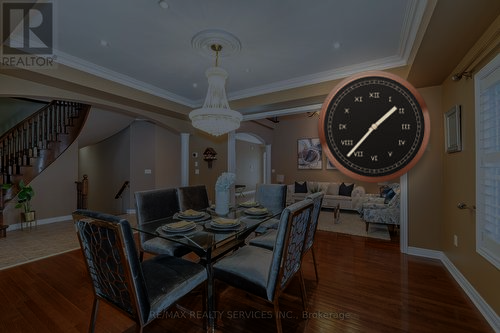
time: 1:37
